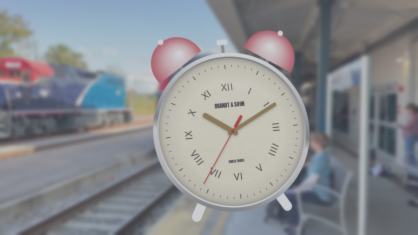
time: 10:10:36
